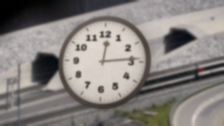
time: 12:14
